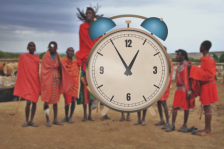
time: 12:55
